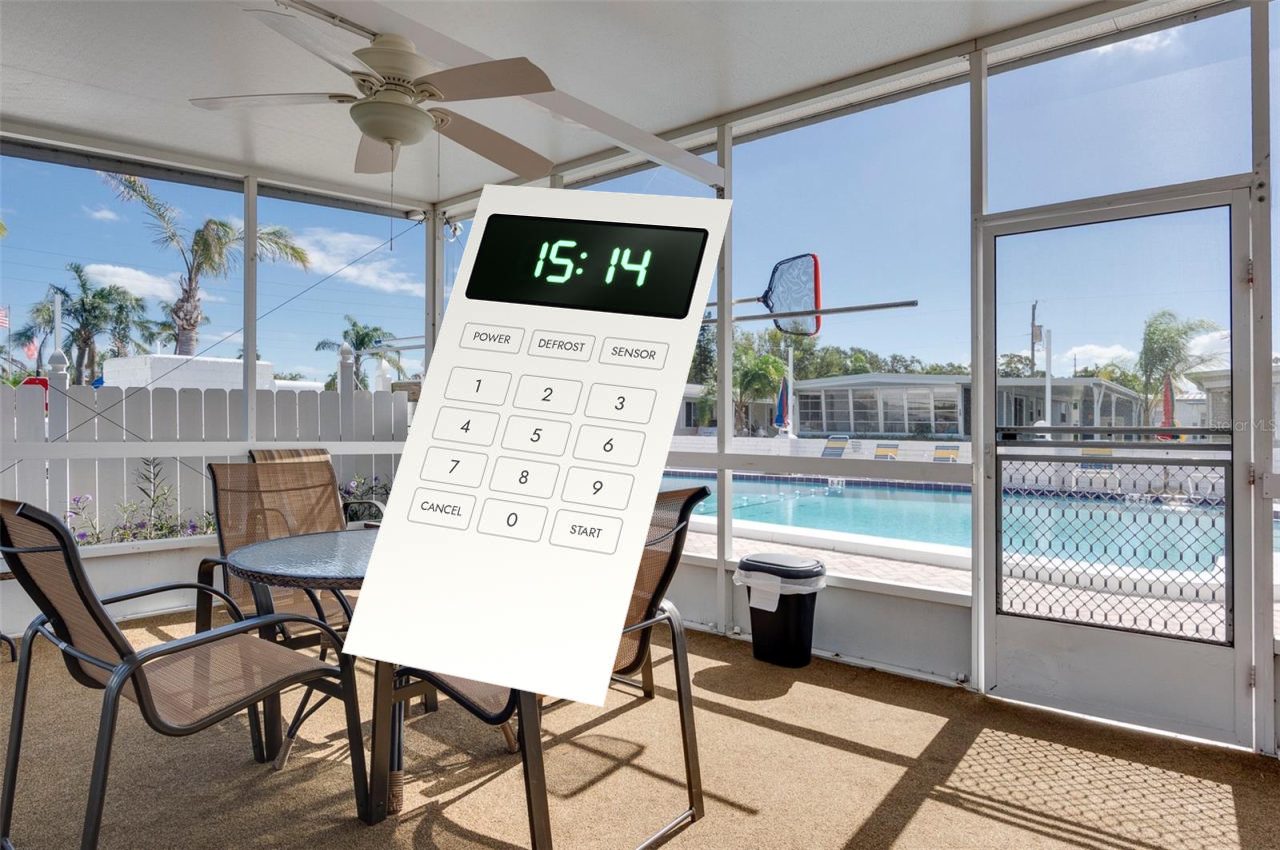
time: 15:14
